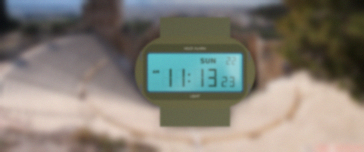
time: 11:13
